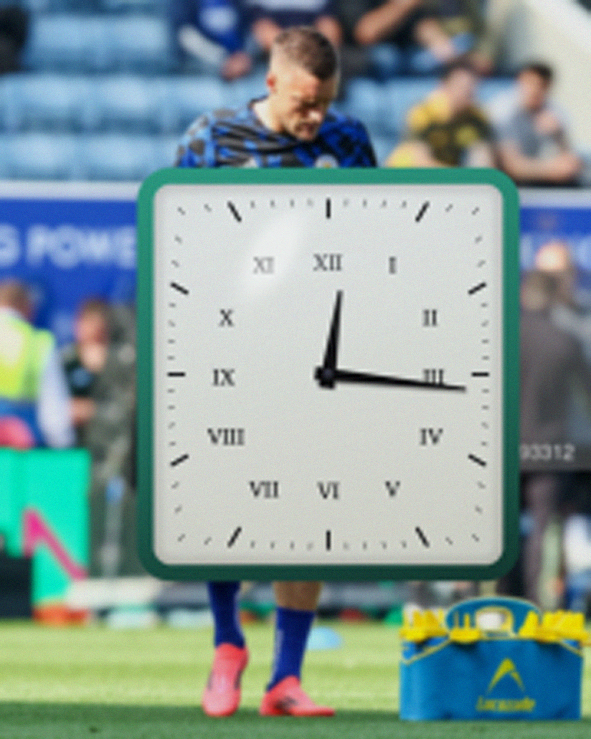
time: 12:16
